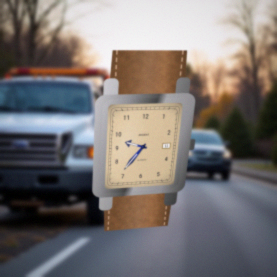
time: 9:36
